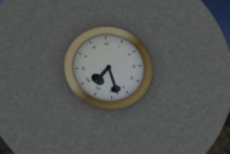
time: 7:28
